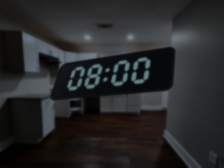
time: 8:00
